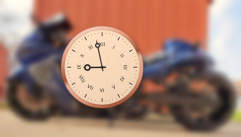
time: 8:58
